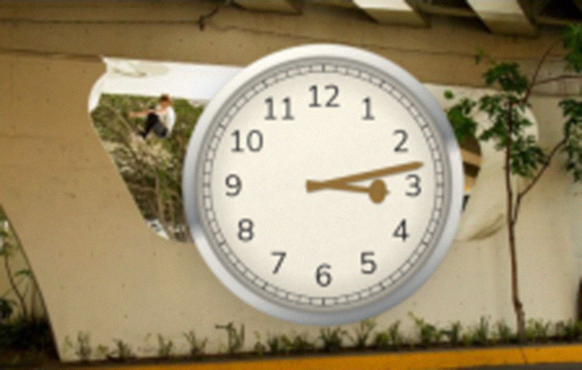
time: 3:13
